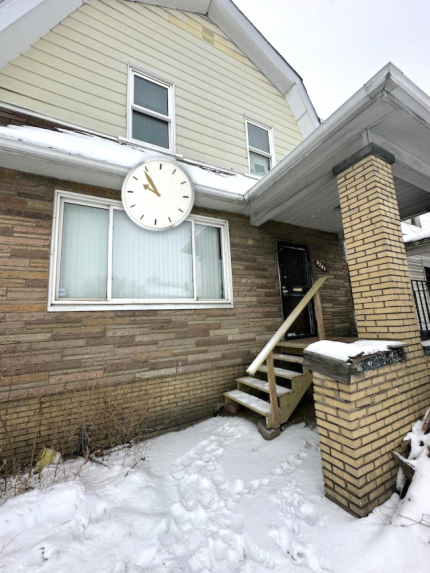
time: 9:54
